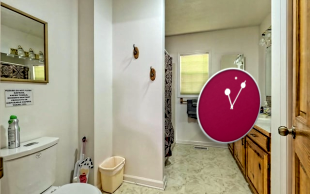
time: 11:04
